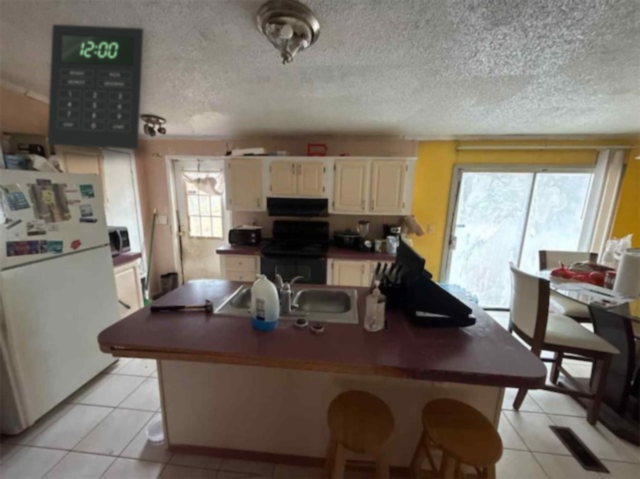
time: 12:00
